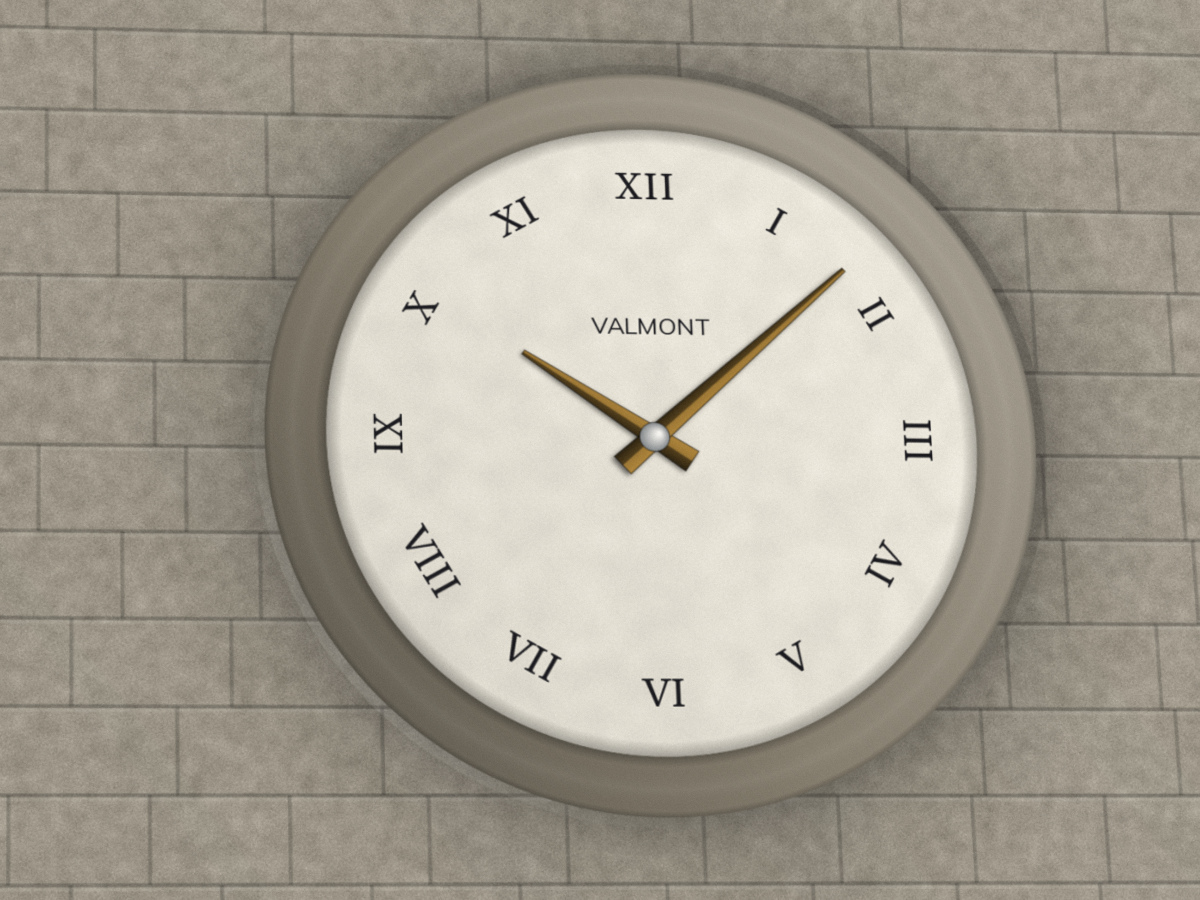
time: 10:08
